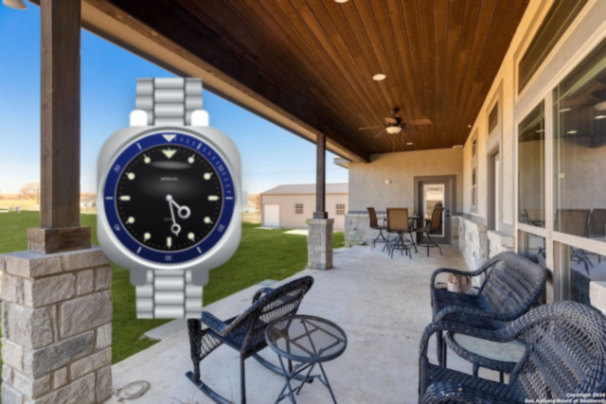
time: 4:28
